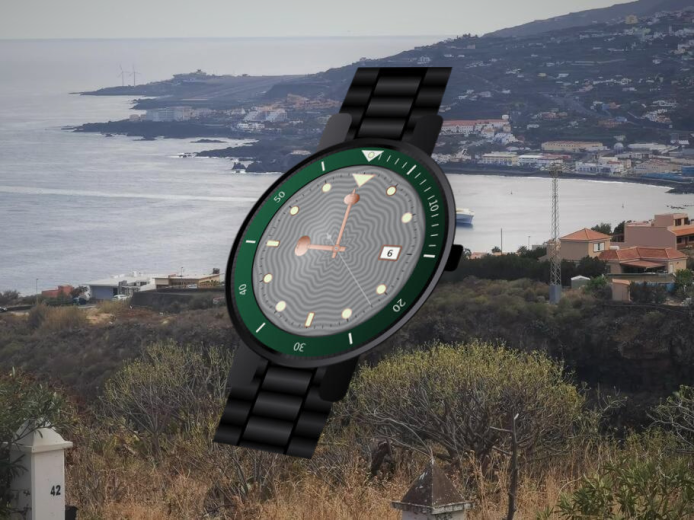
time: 8:59:22
